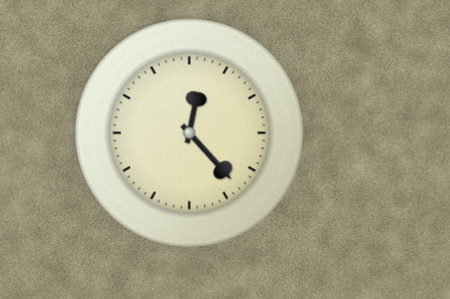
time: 12:23
